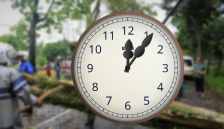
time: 12:06
